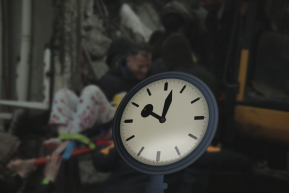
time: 10:02
